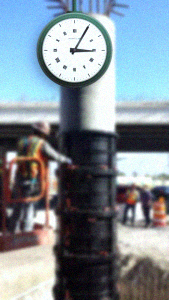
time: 3:05
